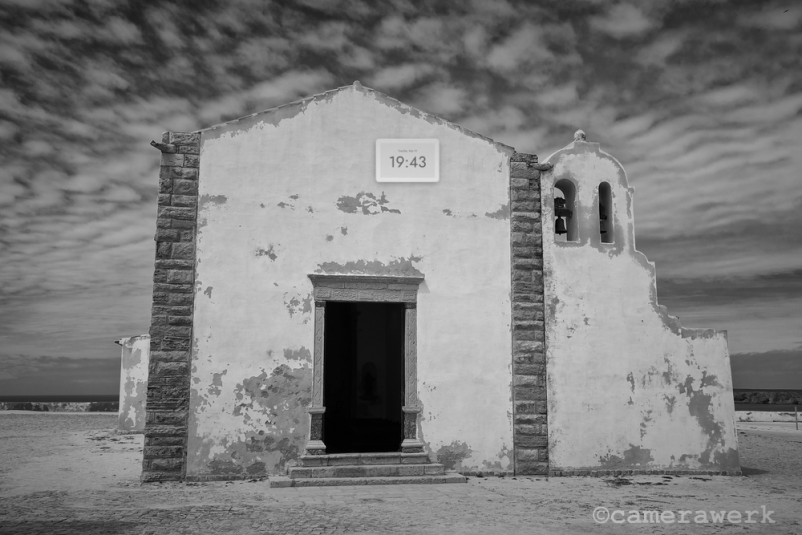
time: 19:43
